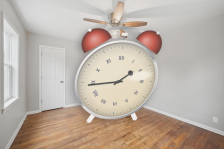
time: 1:44
